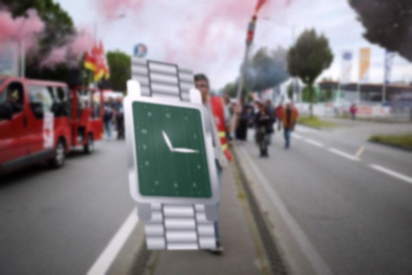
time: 11:15
